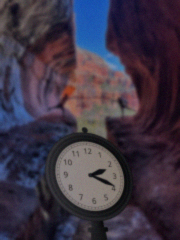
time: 2:19
